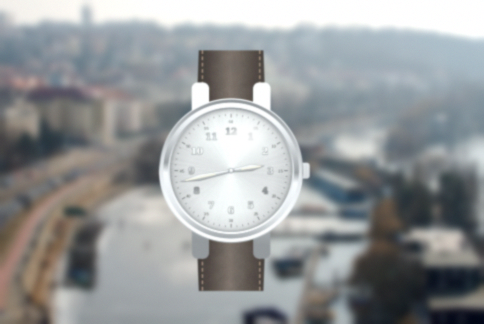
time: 2:43
